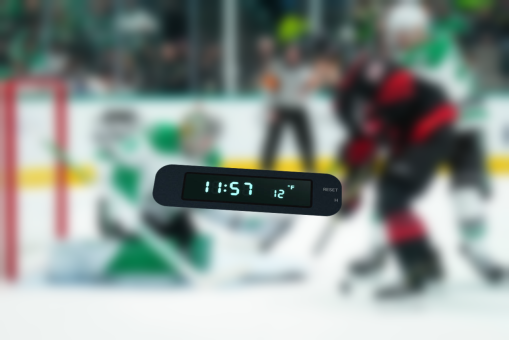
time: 11:57
